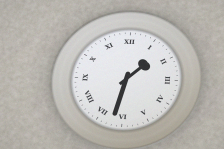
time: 1:32
